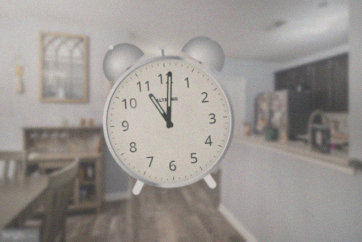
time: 11:01
